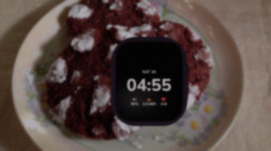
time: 4:55
